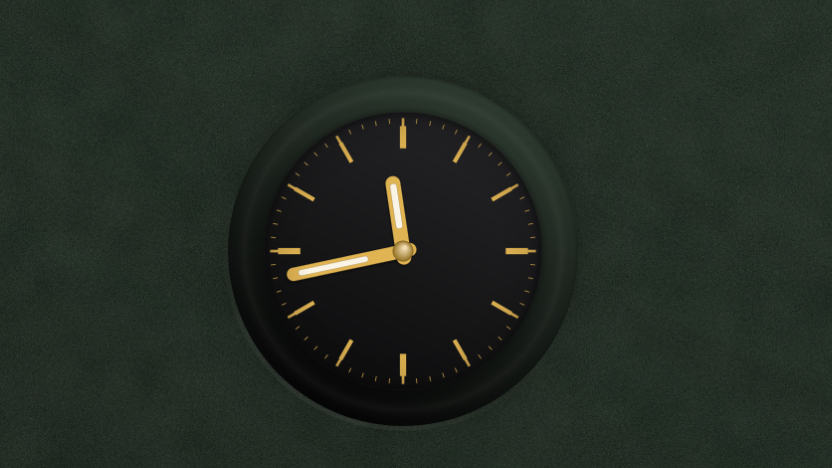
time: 11:43
